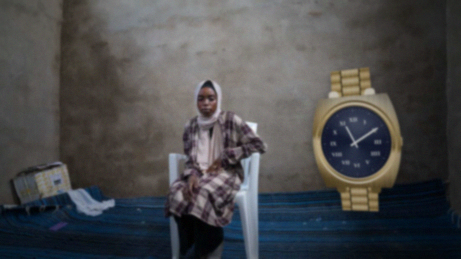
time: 11:10
